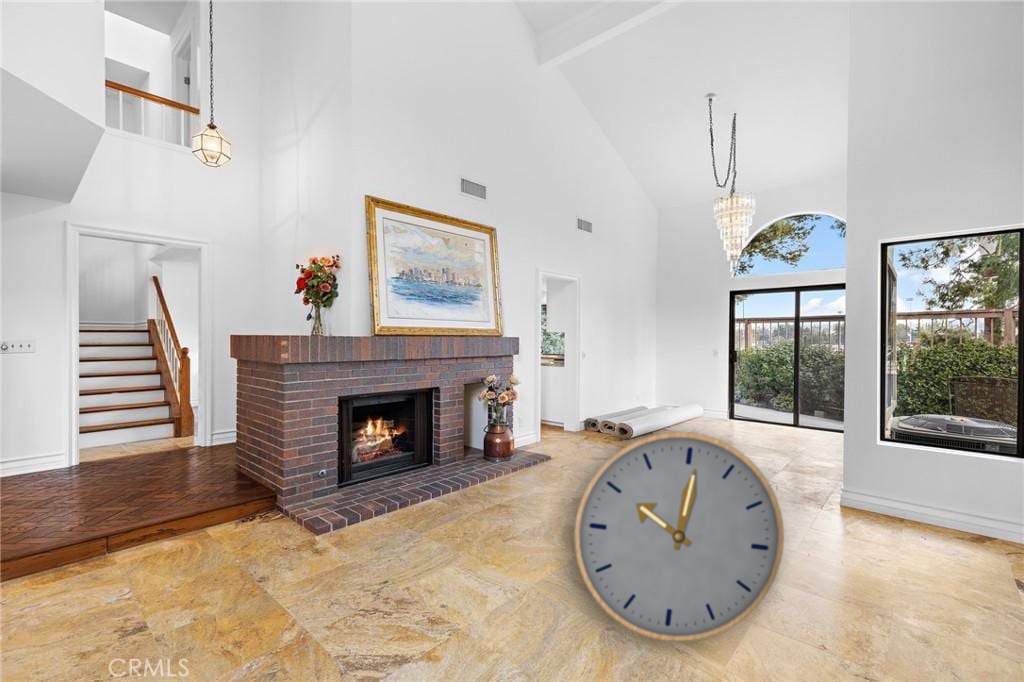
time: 10:01
